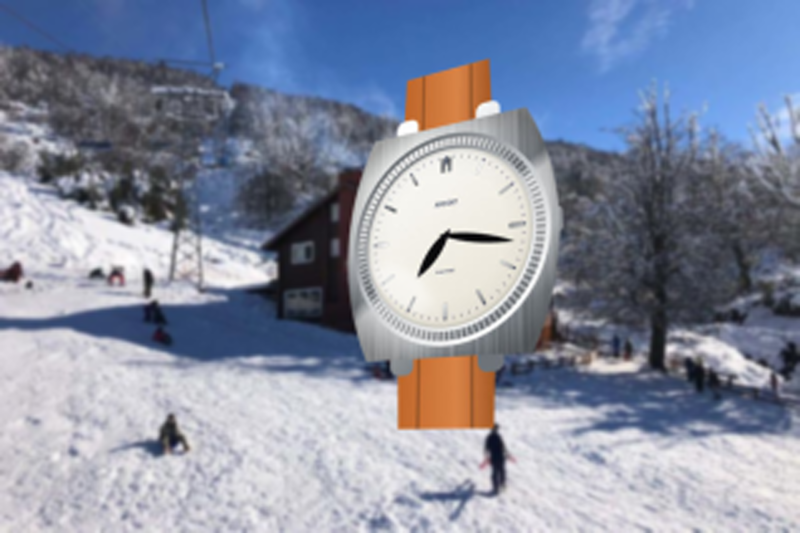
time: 7:17
